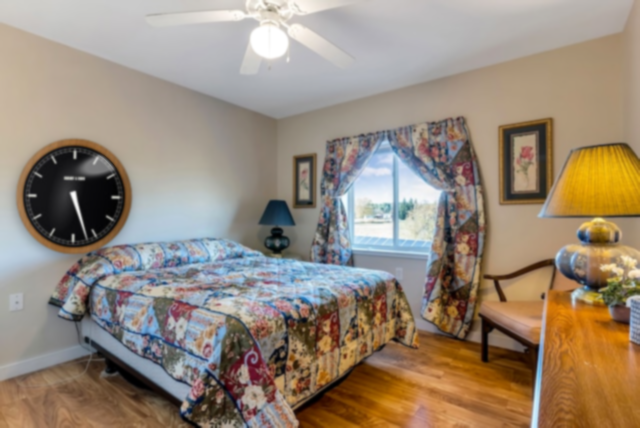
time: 5:27
